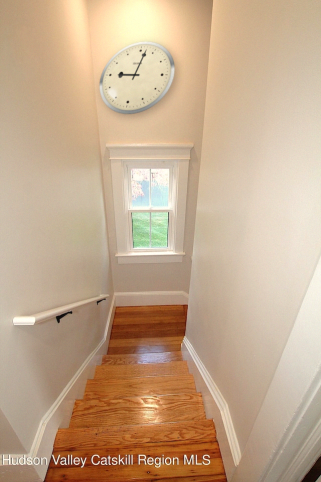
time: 9:02
